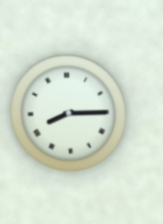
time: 8:15
